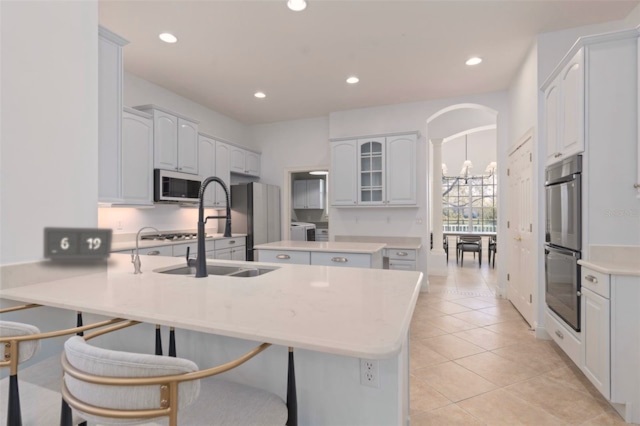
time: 6:19
